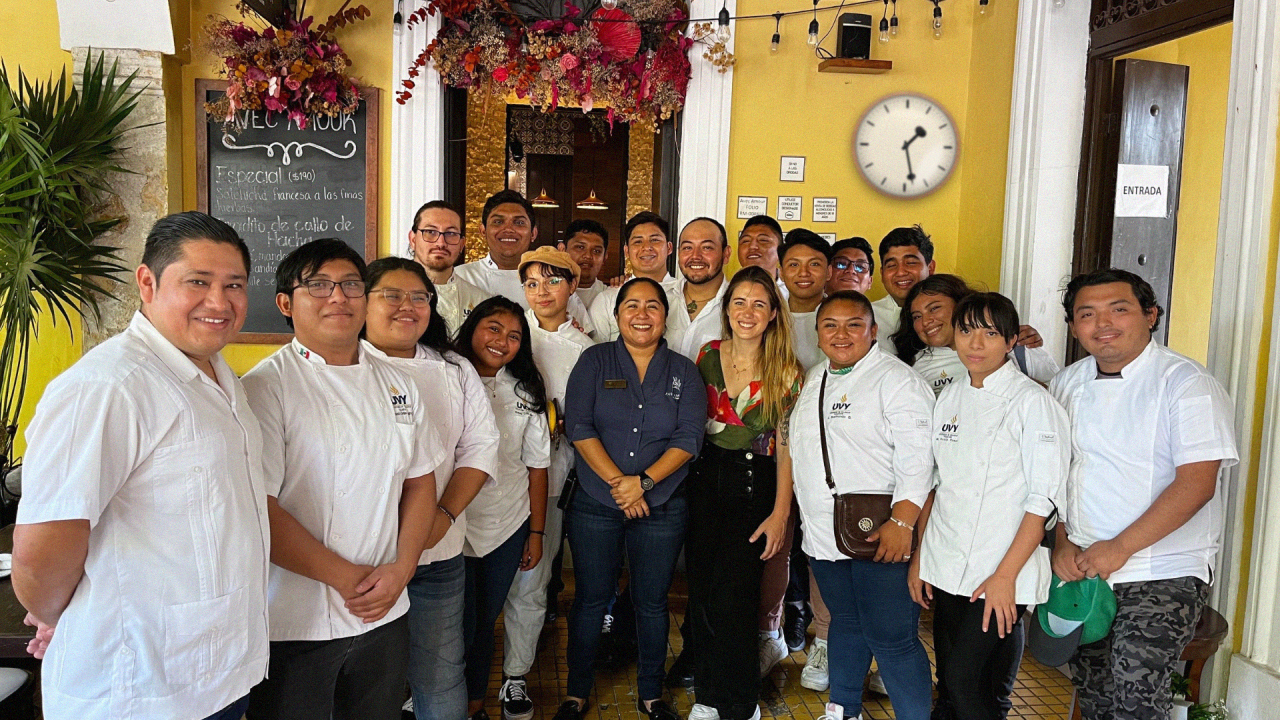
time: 1:28
